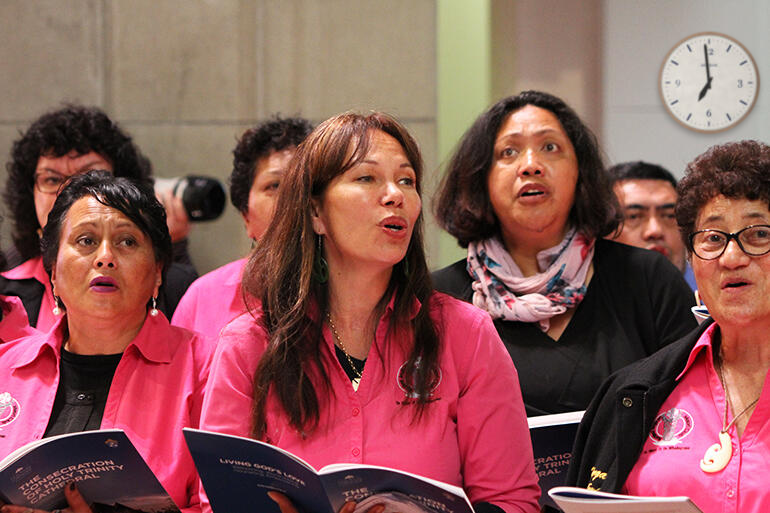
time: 6:59
